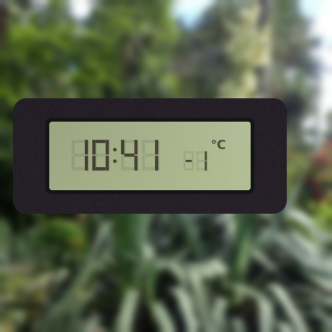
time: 10:41
